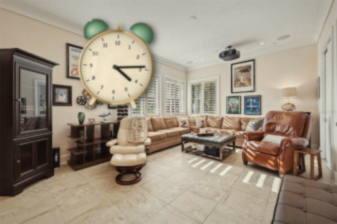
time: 4:14
